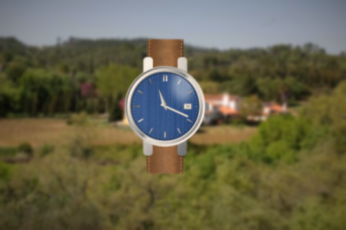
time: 11:19
